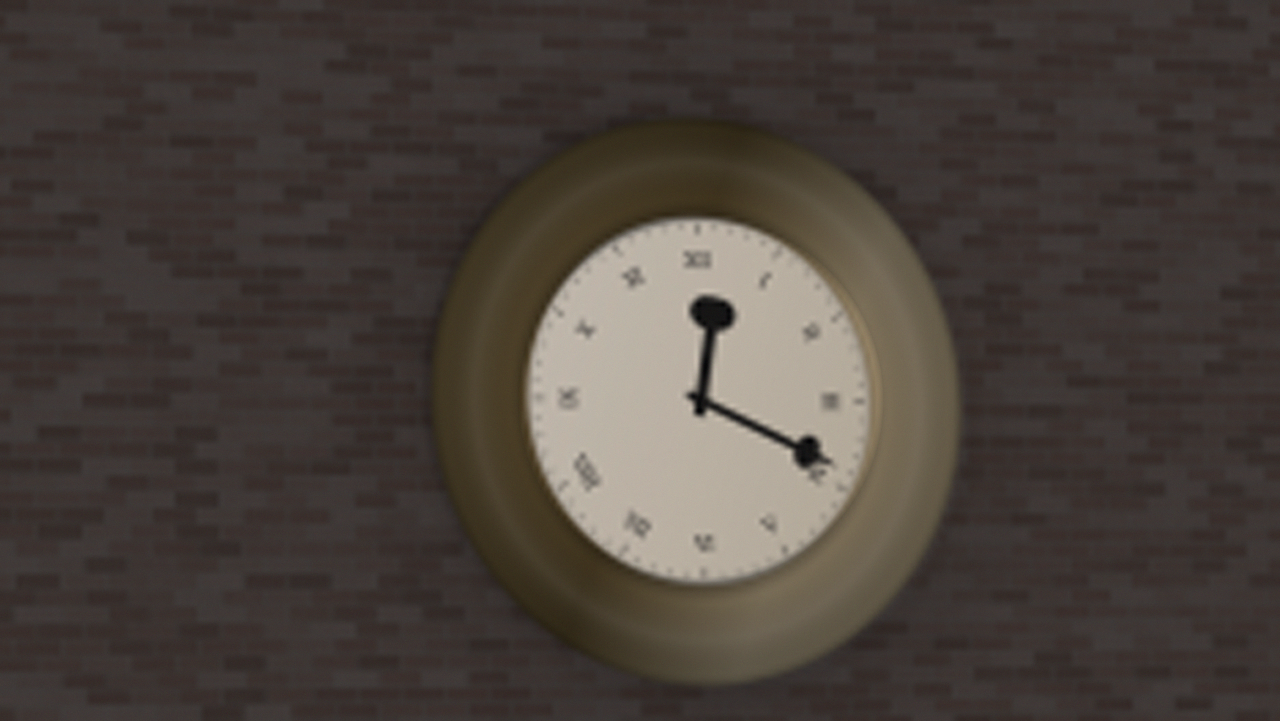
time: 12:19
